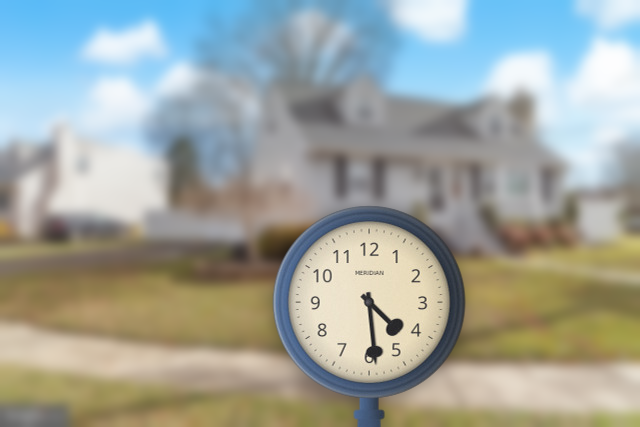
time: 4:29
